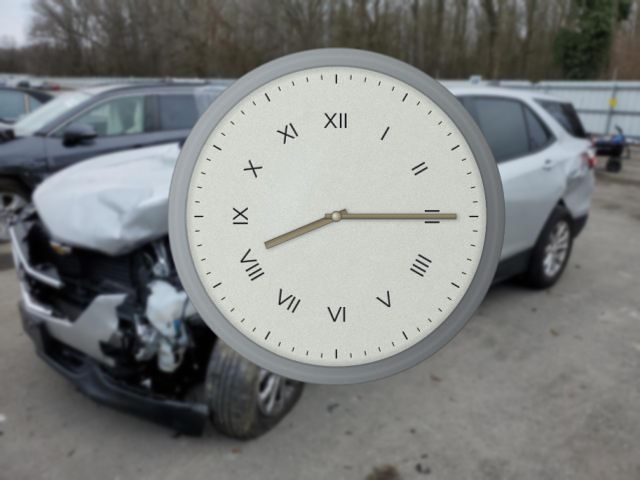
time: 8:15
